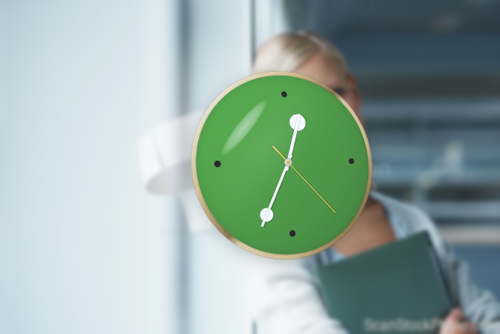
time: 12:34:23
